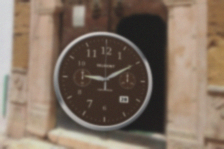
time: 9:10
